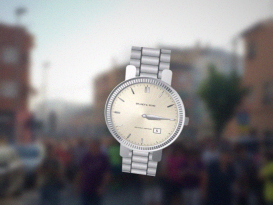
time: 3:15
